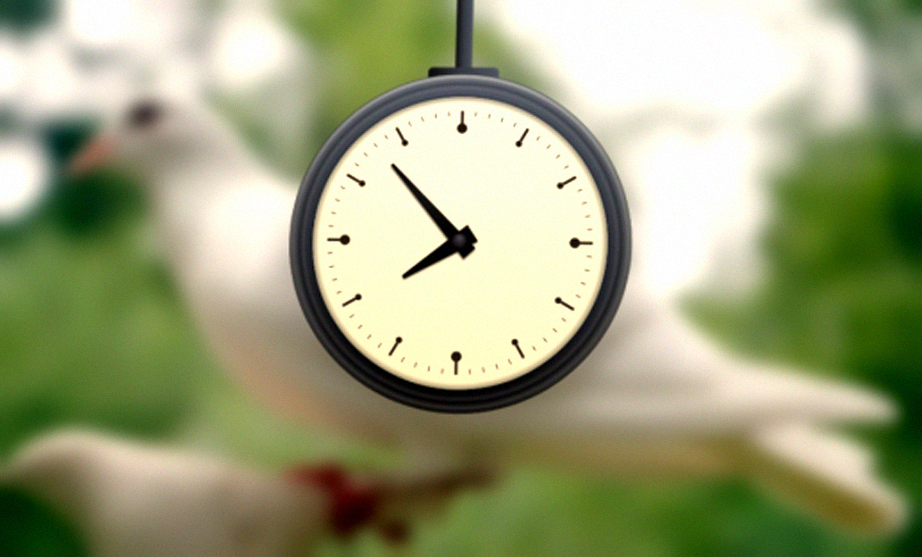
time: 7:53
